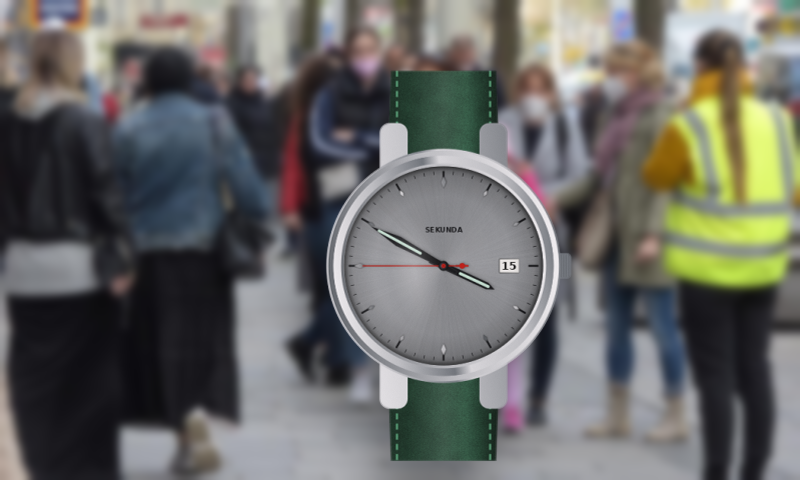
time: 3:49:45
